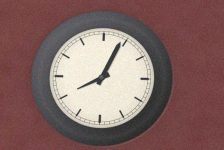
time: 8:04
